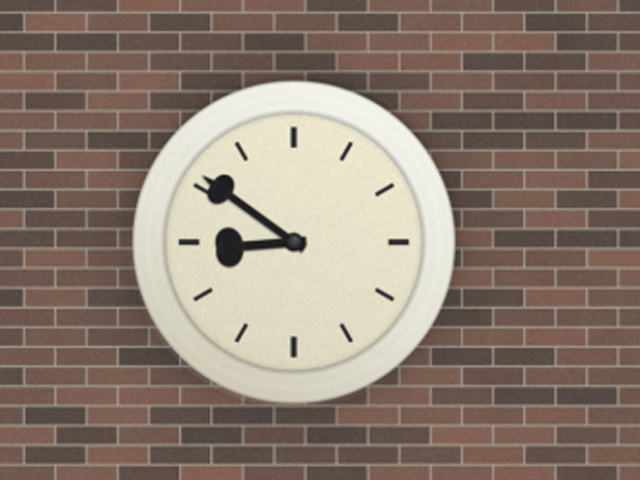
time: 8:51
